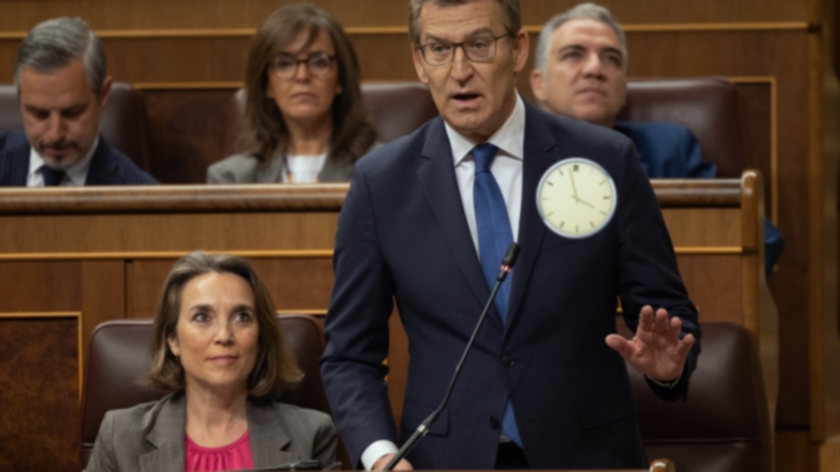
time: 3:58
